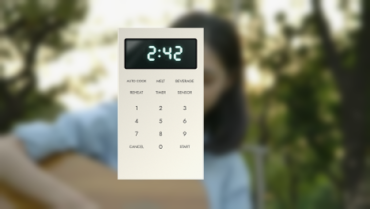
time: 2:42
